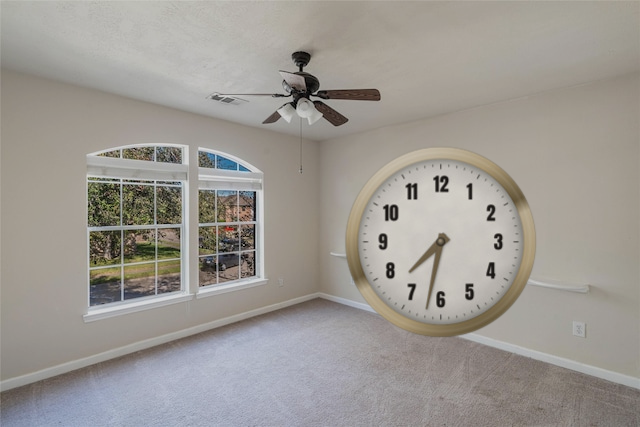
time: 7:32
